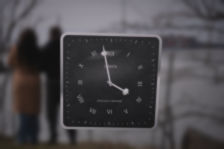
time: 3:58
